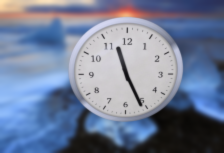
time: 11:26
